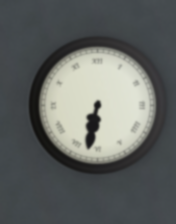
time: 6:32
